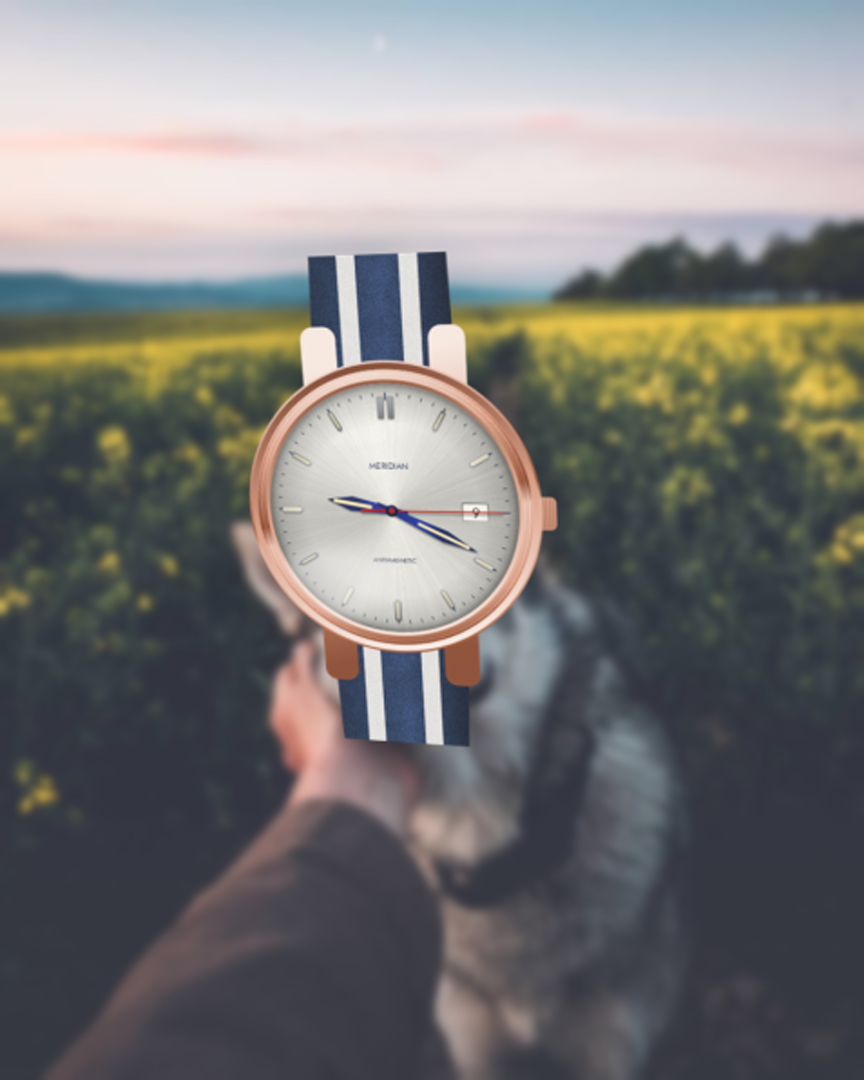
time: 9:19:15
